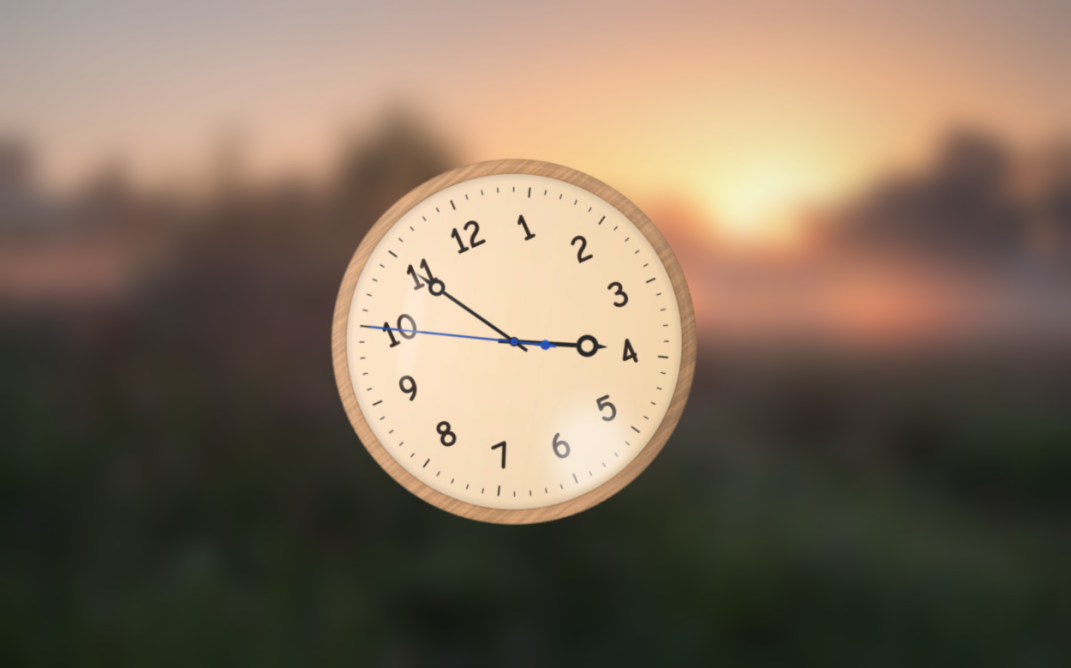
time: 3:54:50
